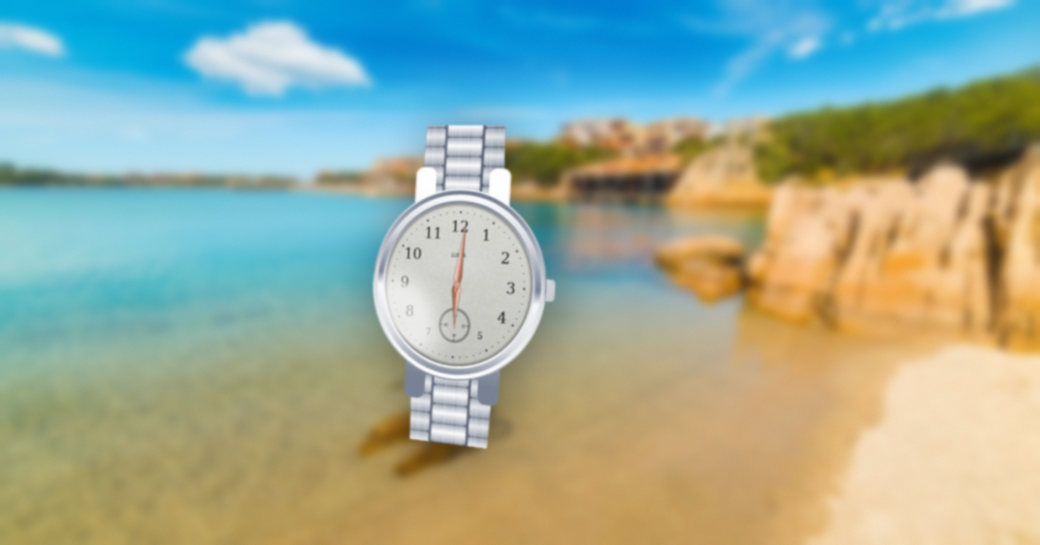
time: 6:01
